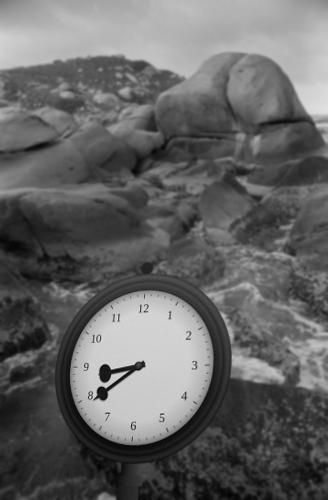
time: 8:39
